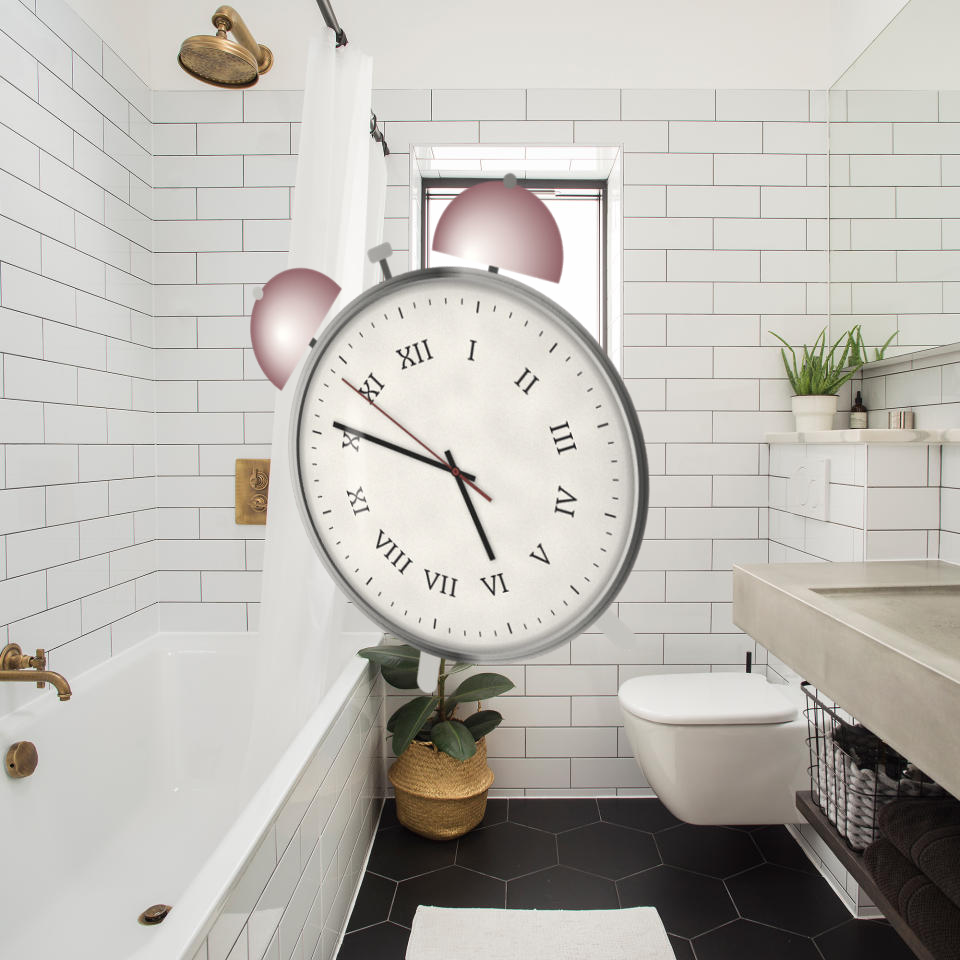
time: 5:50:54
